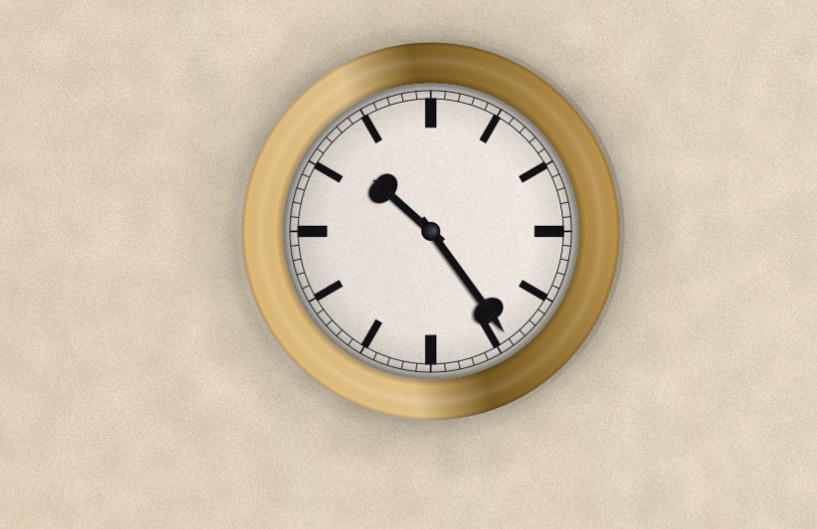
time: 10:24
